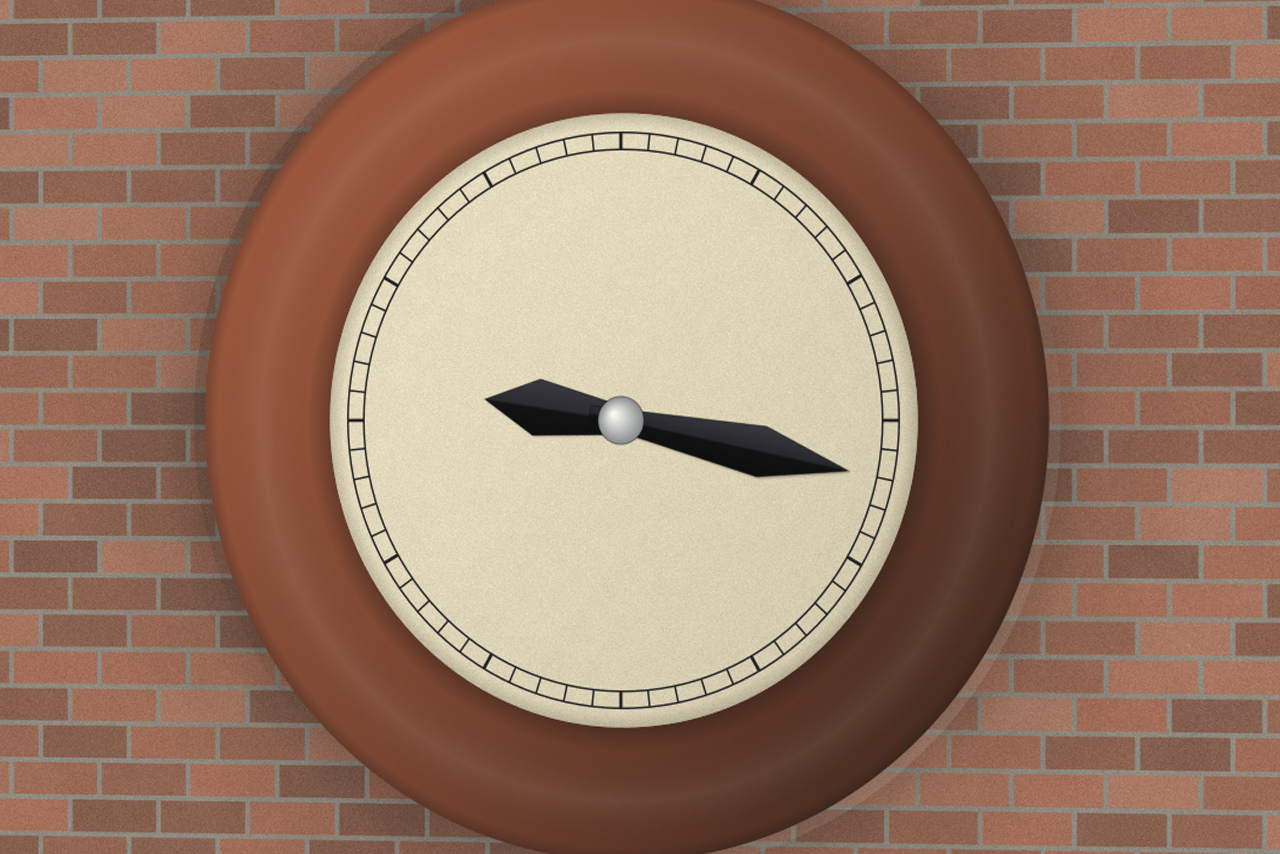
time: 9:17
